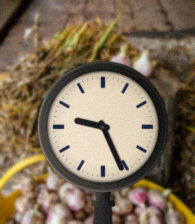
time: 9:26
